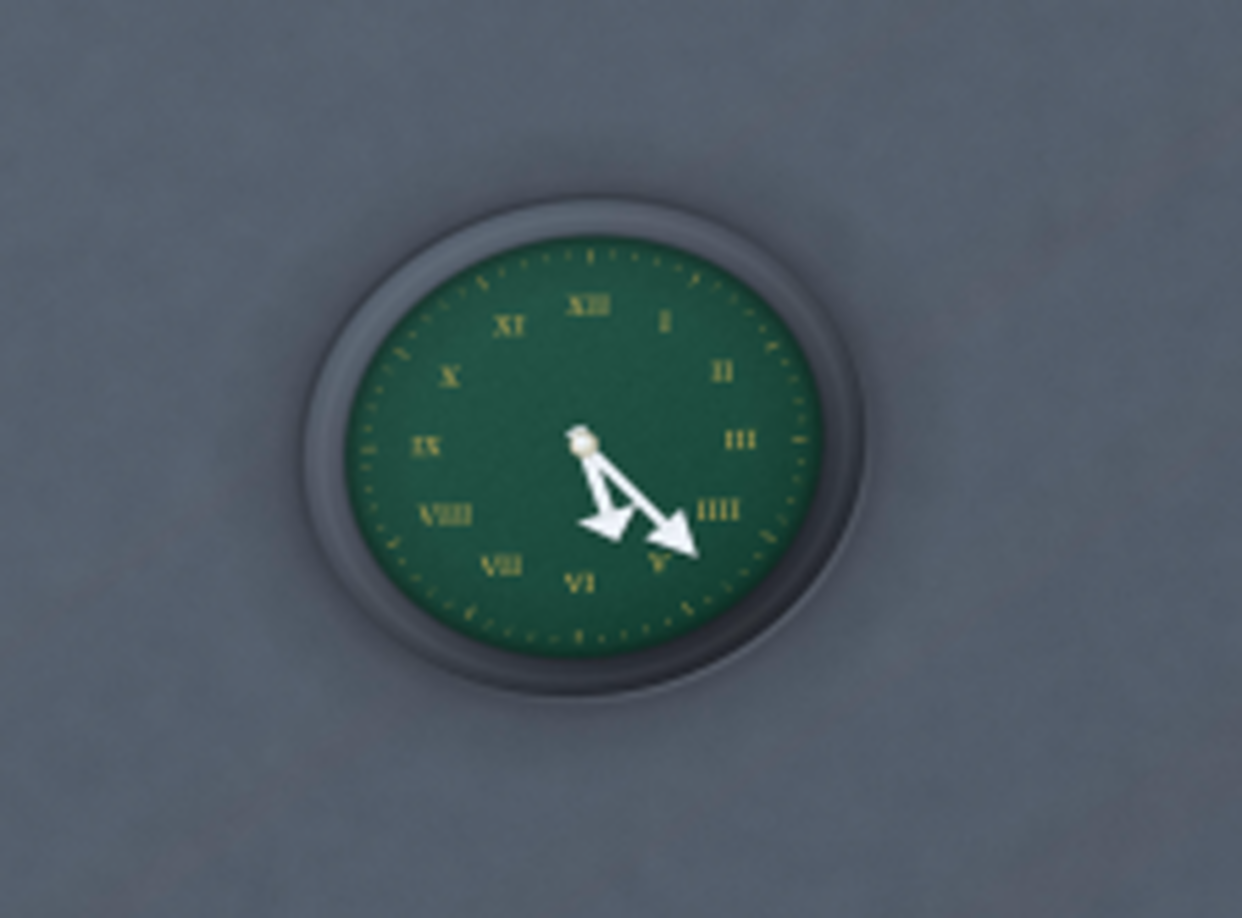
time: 5:23
